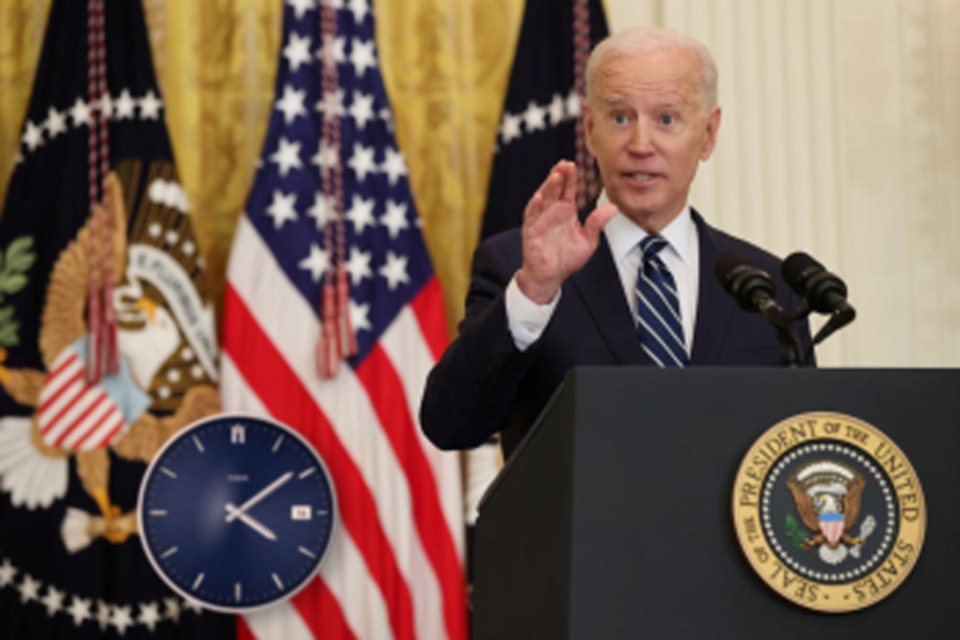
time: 4:09
